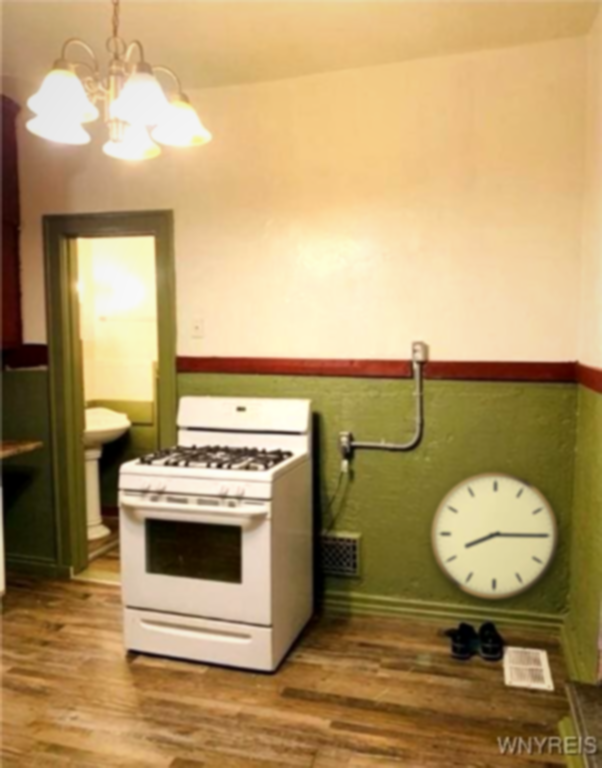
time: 8:15
